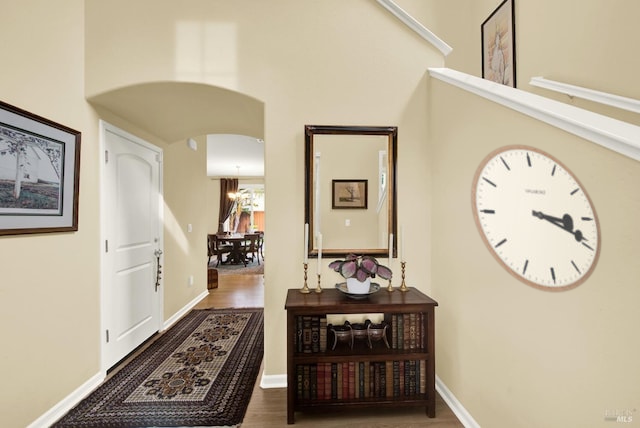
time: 3:19
